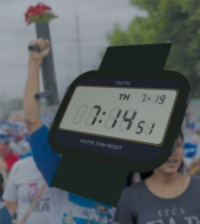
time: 7:14:51
